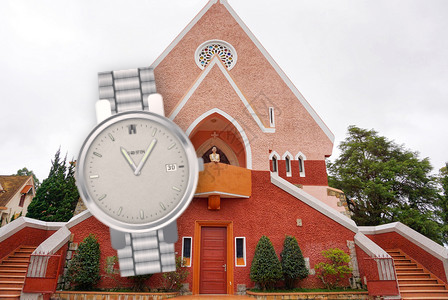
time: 11:06
